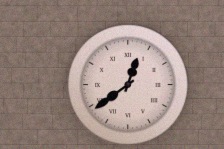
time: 12:39
